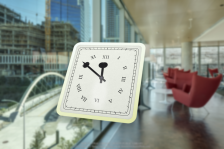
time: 11:51
